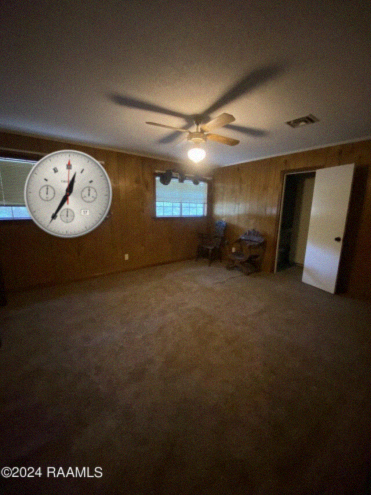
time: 12:35
